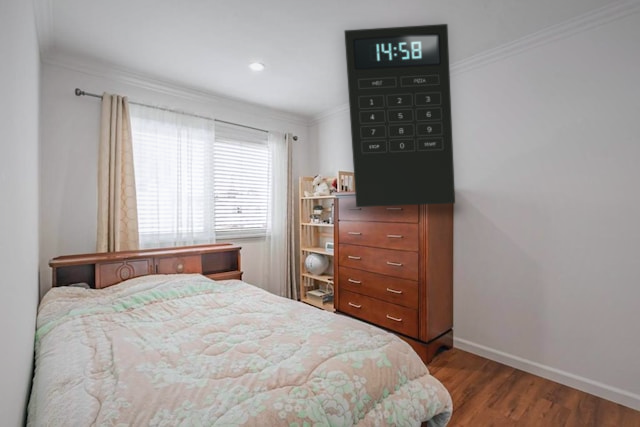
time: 14:58
